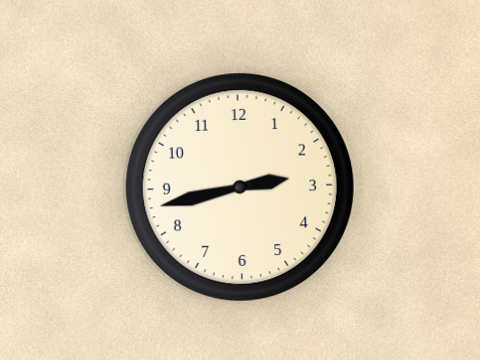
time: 2:43
